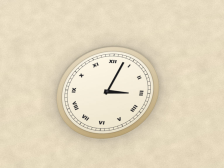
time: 3:03
